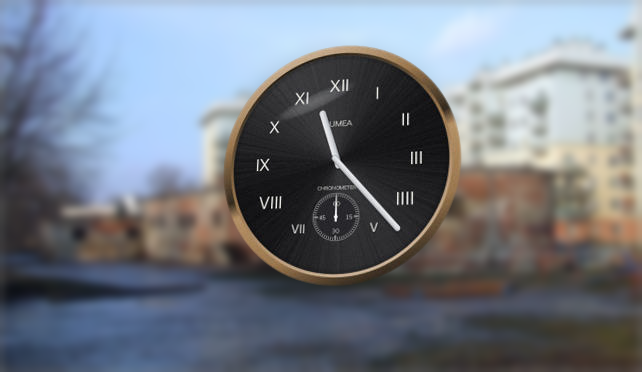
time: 11:23
